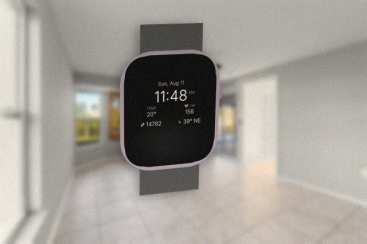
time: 11:48
